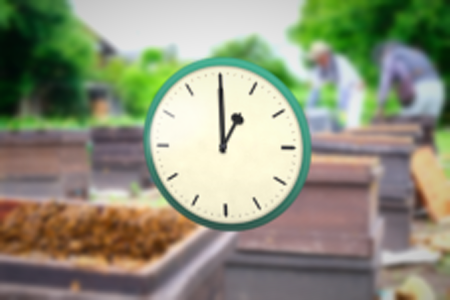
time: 1:00
